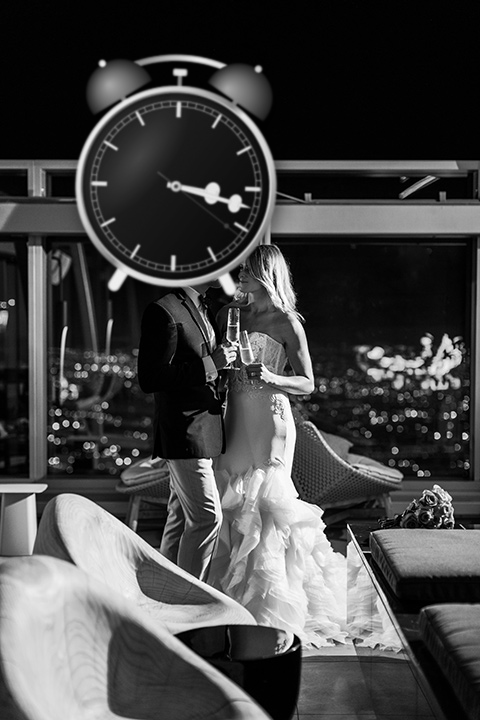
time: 3:17:21
